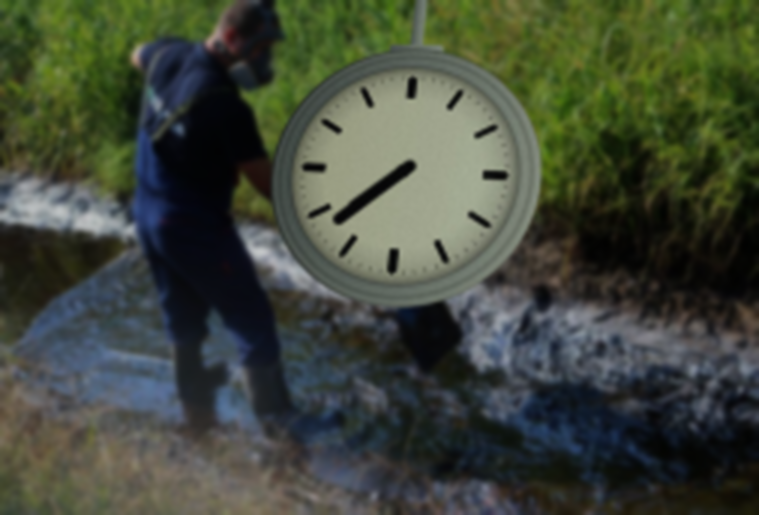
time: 7:38
